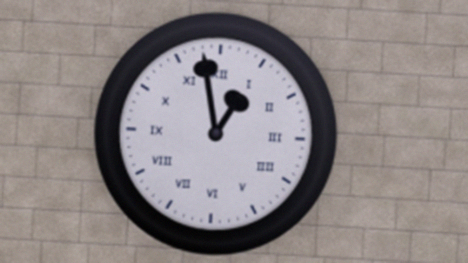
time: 12:58
